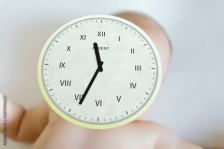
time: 11:34
